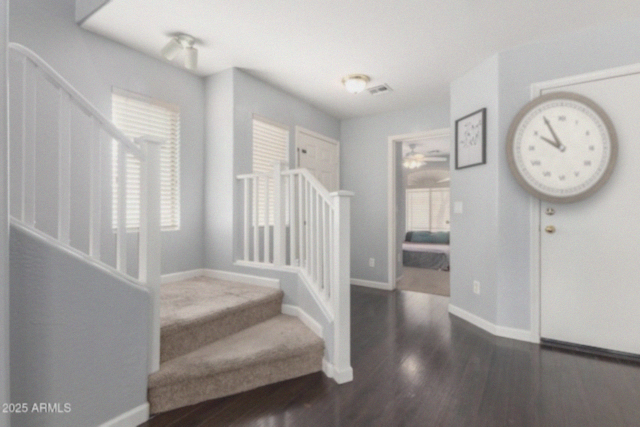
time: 9:55
